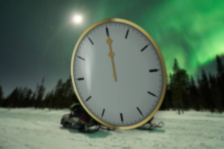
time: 12:00
